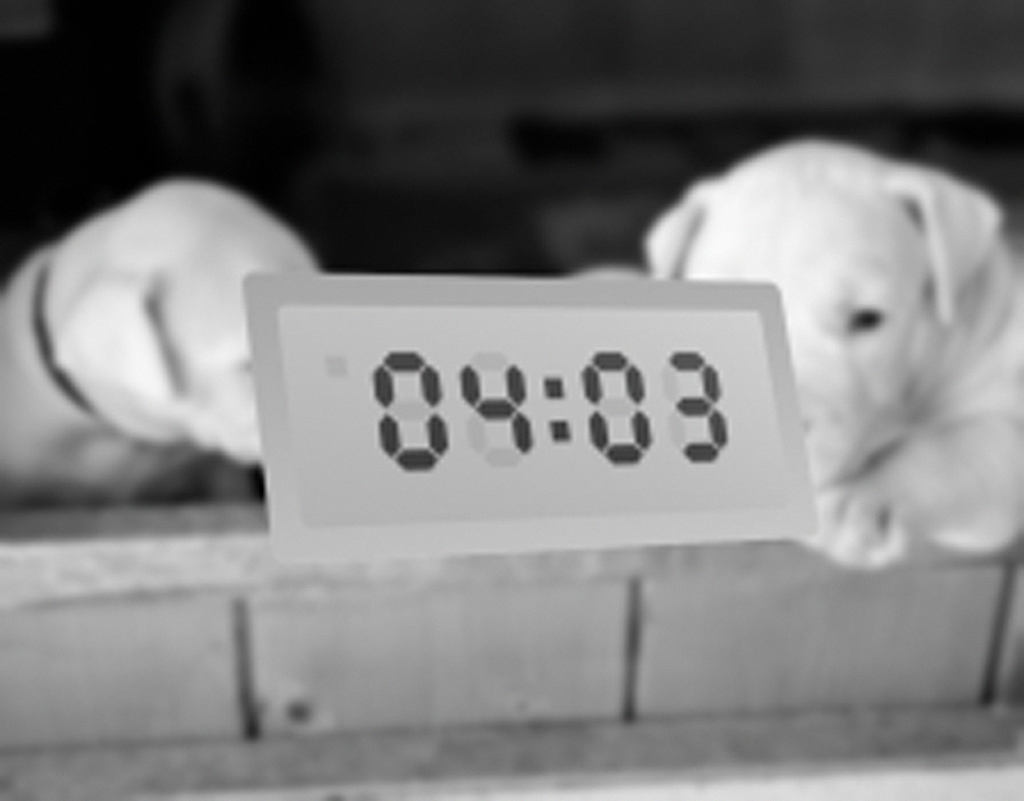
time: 4:03
